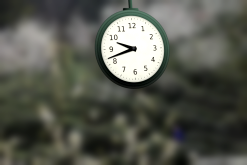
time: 9:42
